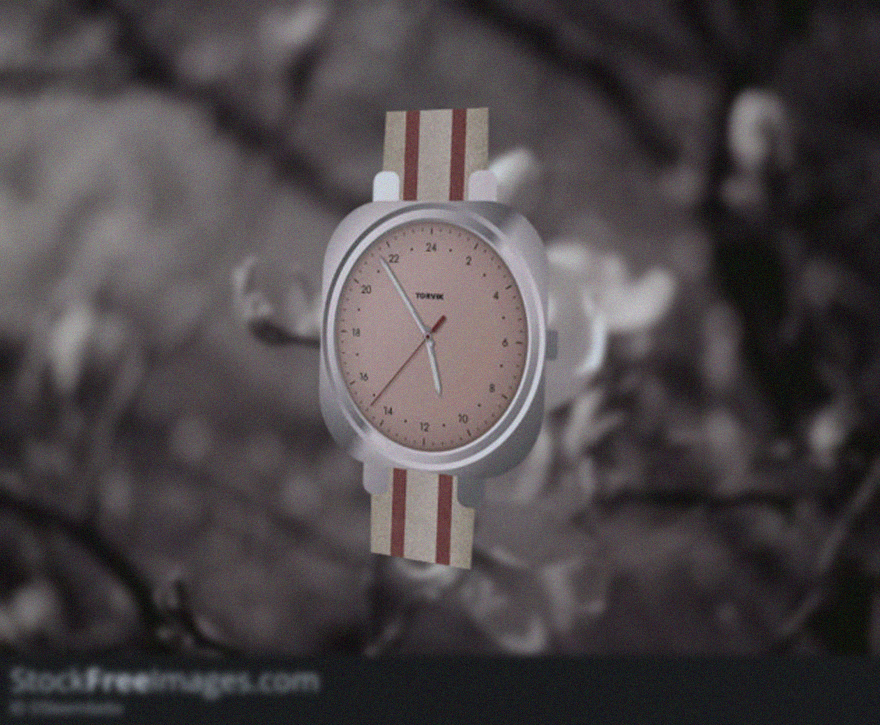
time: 10:53:37
